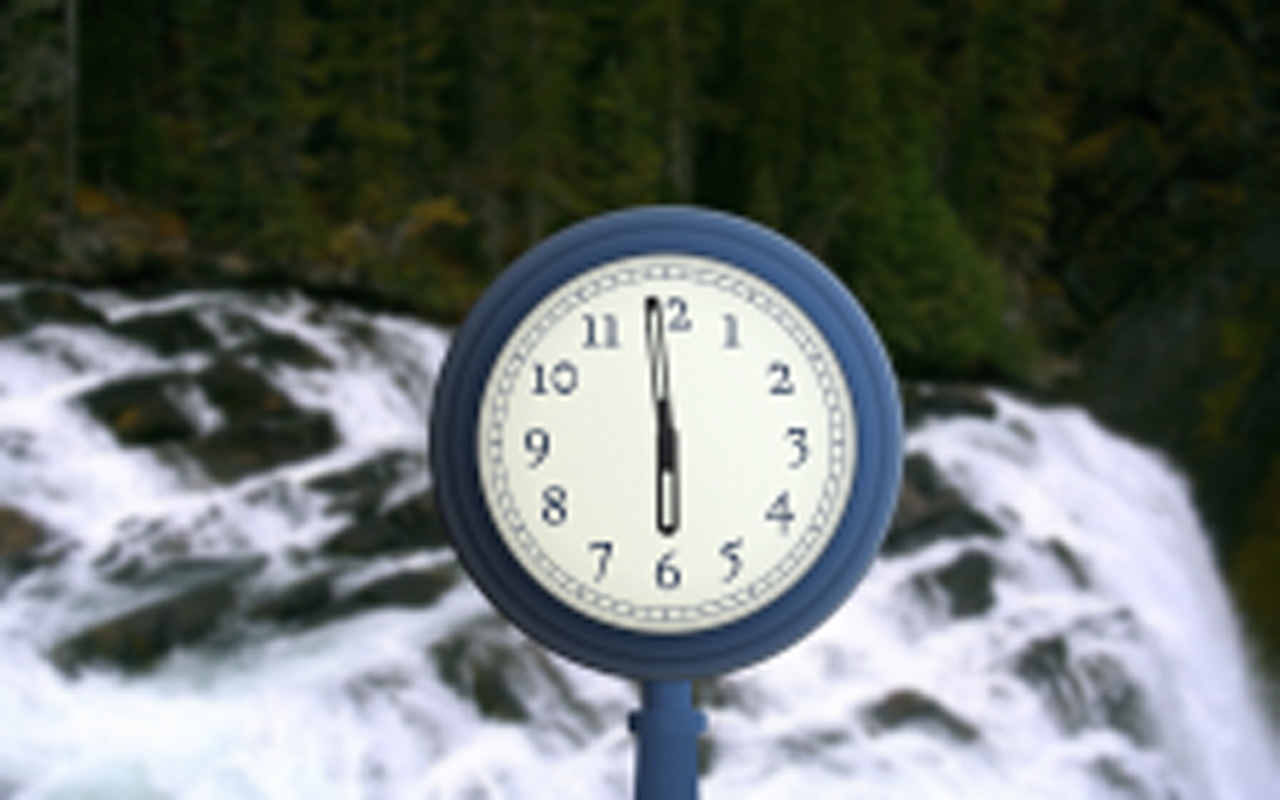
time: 5:59
